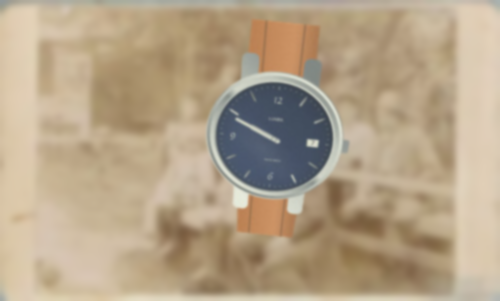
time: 9:49
